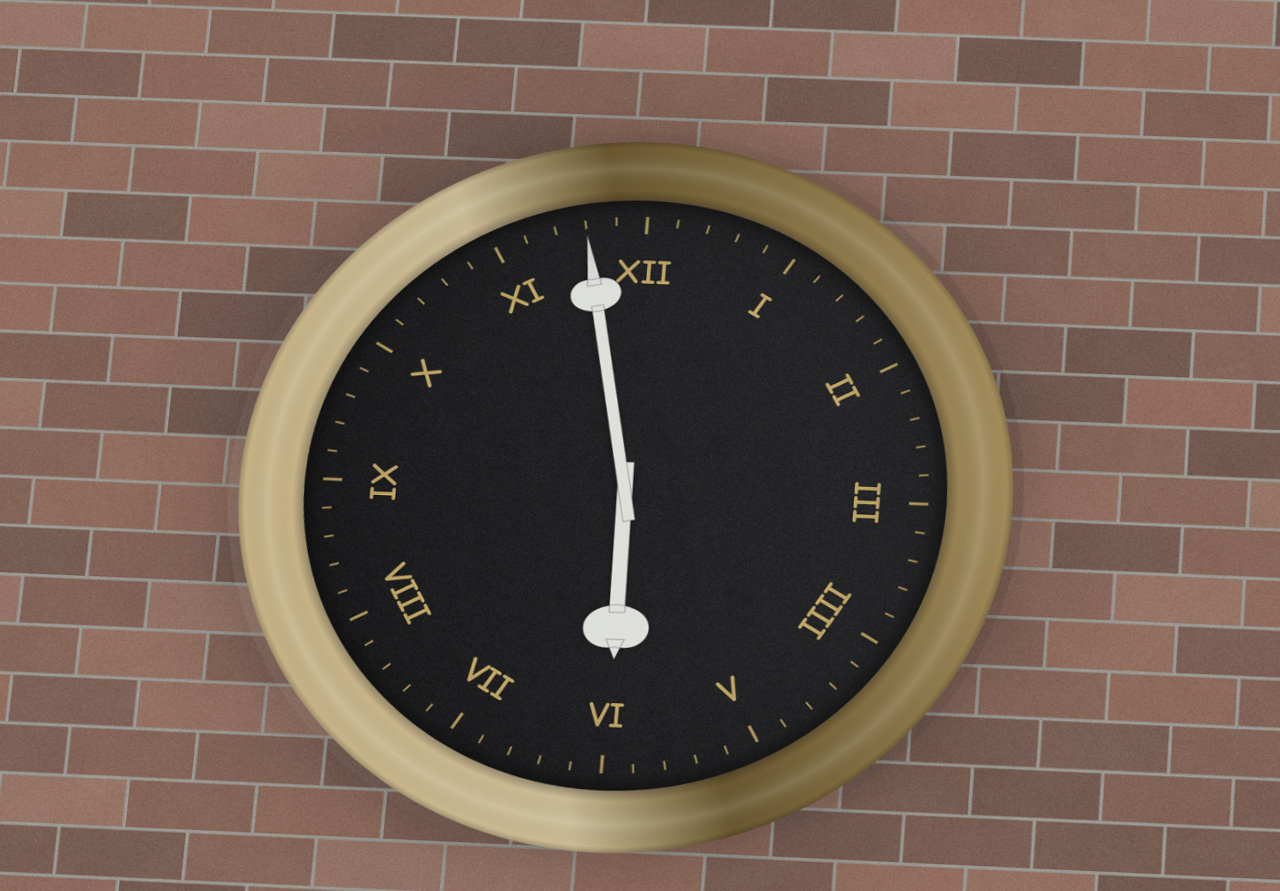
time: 5:58
